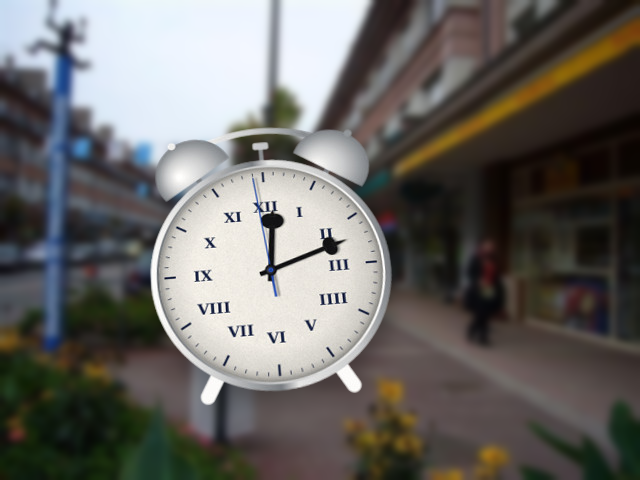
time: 12:11:59
